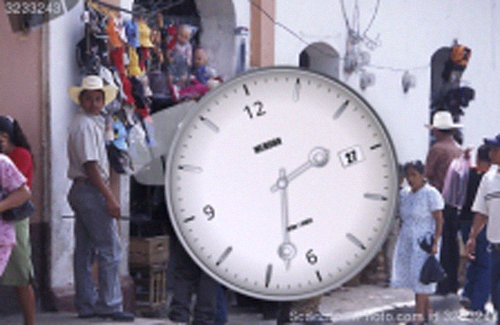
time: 2:33
